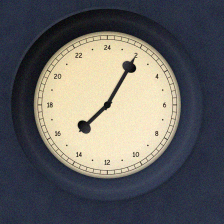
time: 15:05
